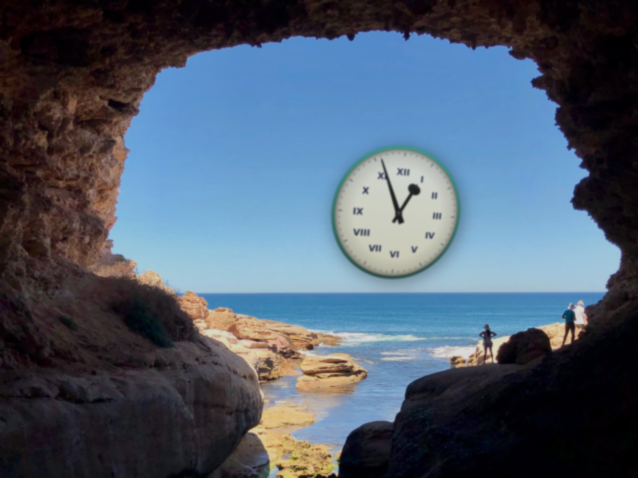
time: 12:56
